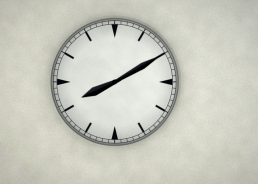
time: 8:10
